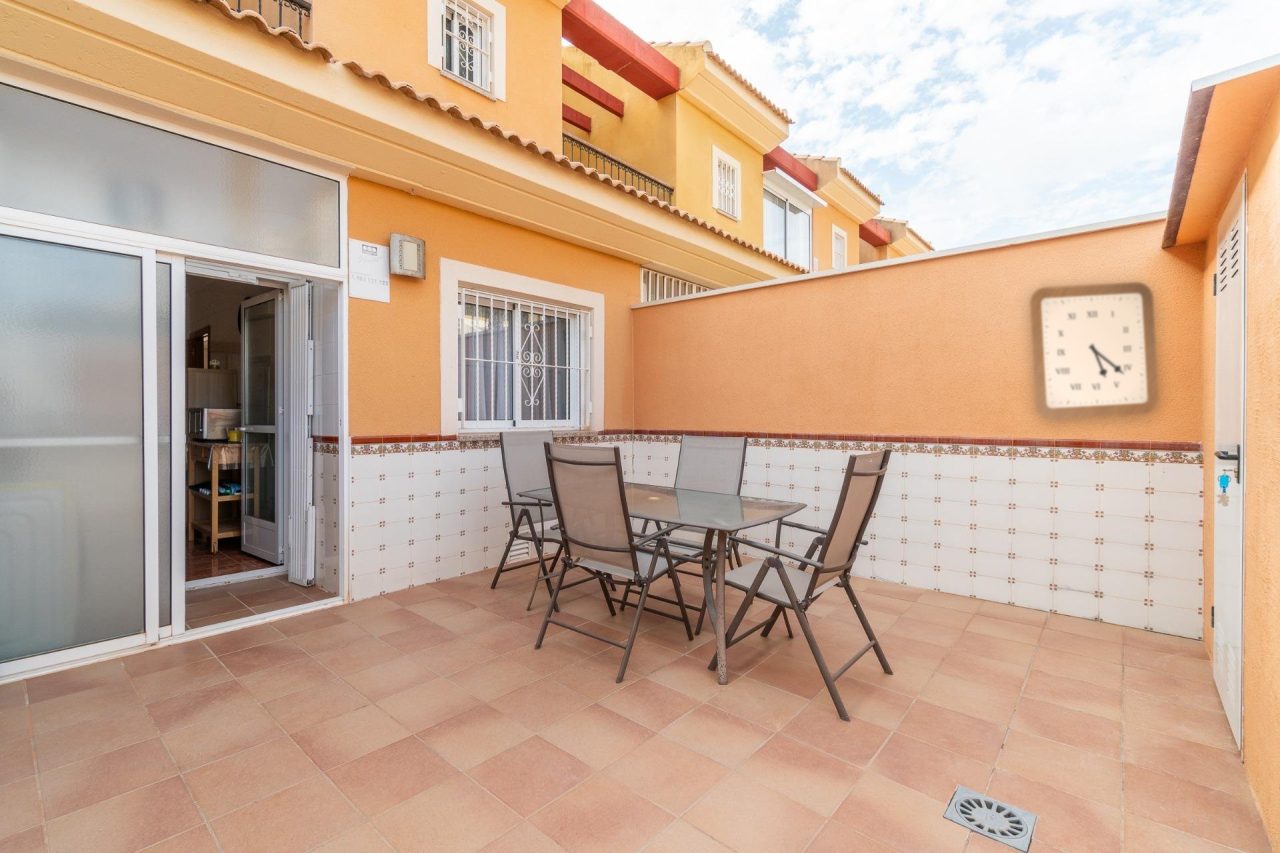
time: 5:22
